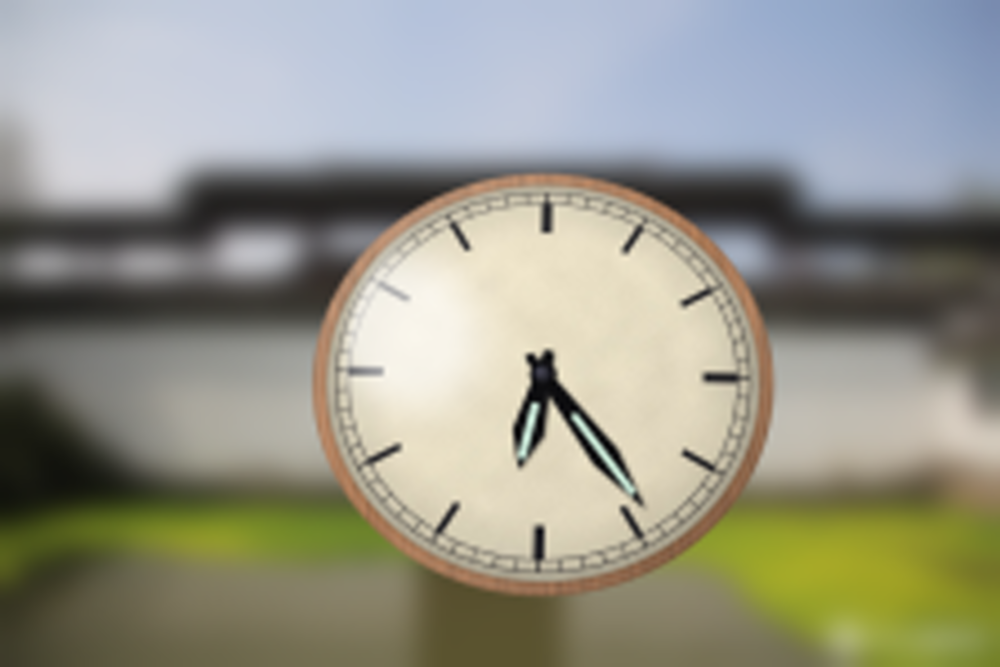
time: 6:24
